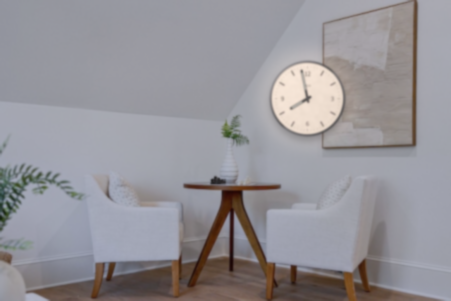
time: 7:58
